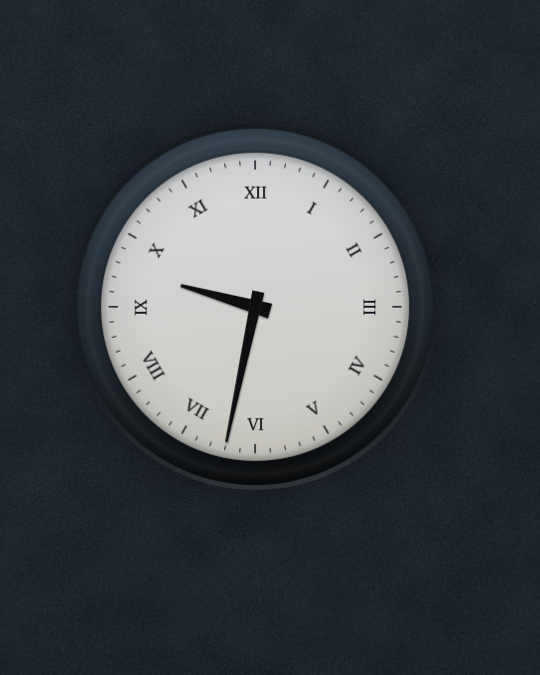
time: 9:32
